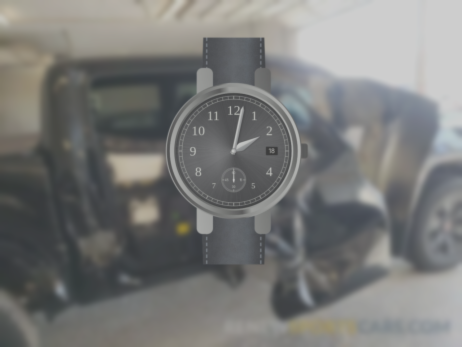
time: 2:02
